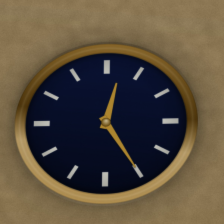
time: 12:25
